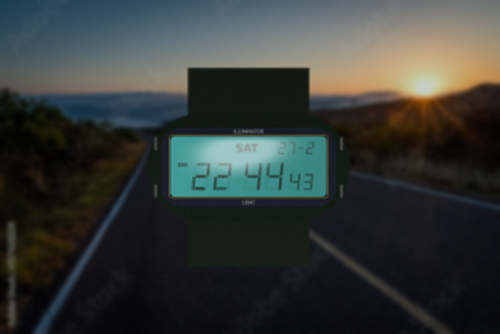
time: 22:44:43
